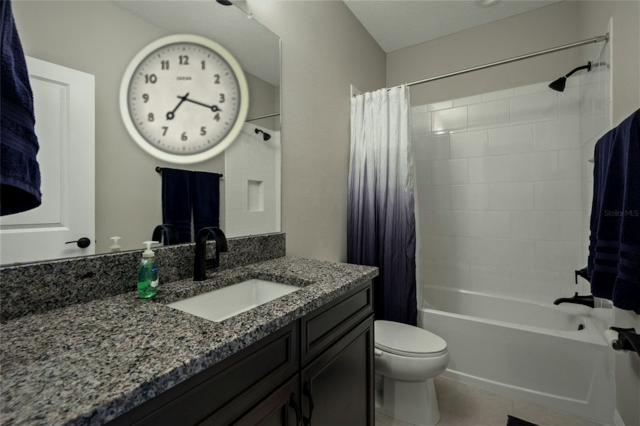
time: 7:18
